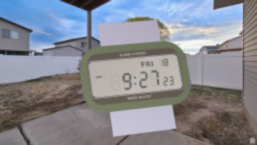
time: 9:27
